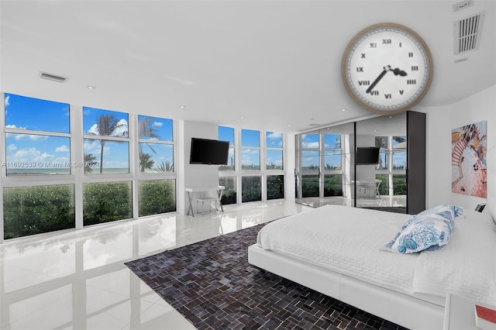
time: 3:37
